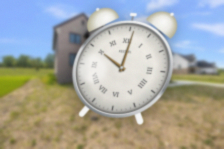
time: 10:01
